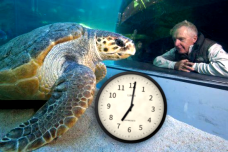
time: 7:01
